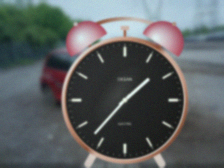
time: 1:37
